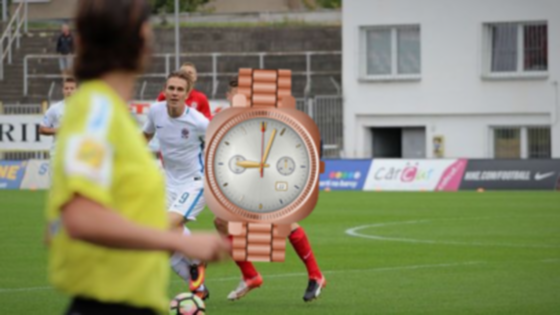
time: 9:03
